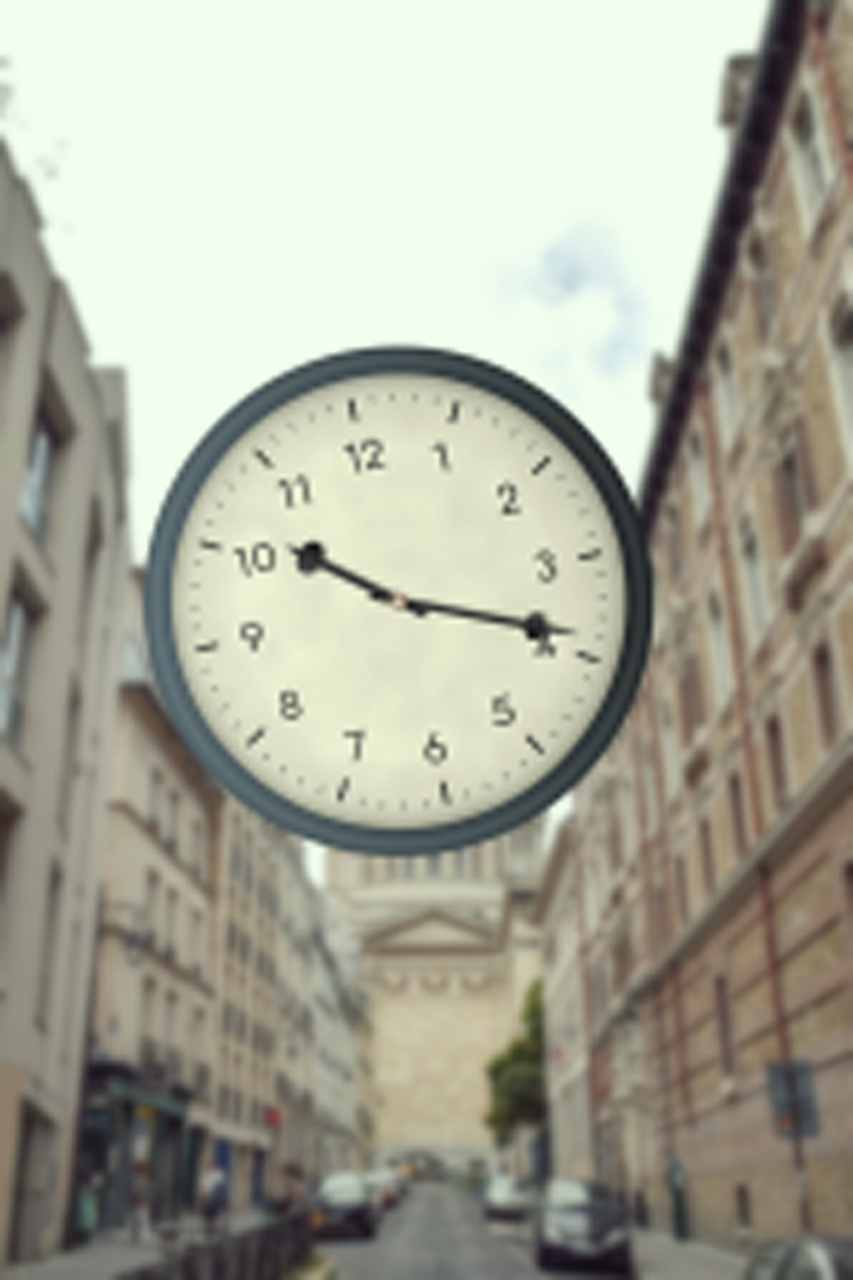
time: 10:19
